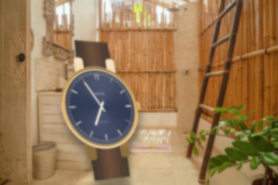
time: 6:55
